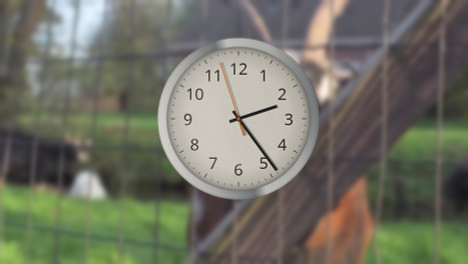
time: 2:23:57
